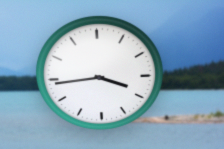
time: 3:44
